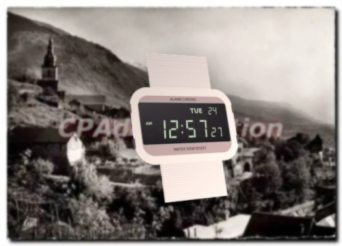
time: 12:57
